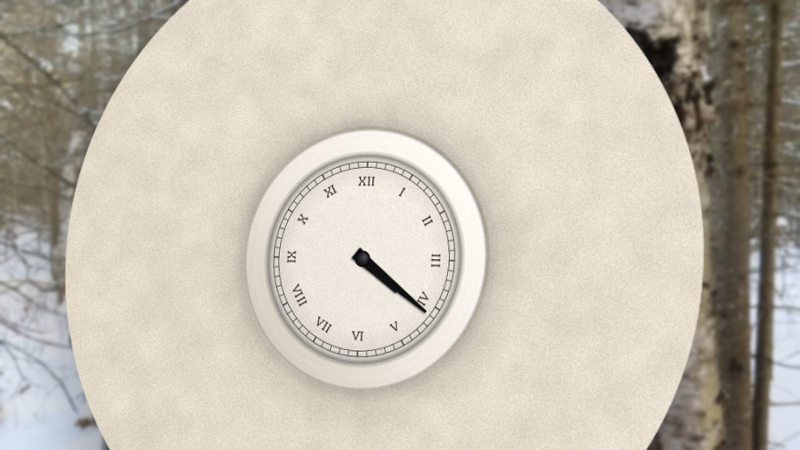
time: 4:21
